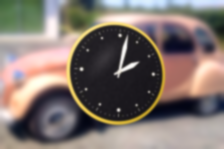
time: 2:02
